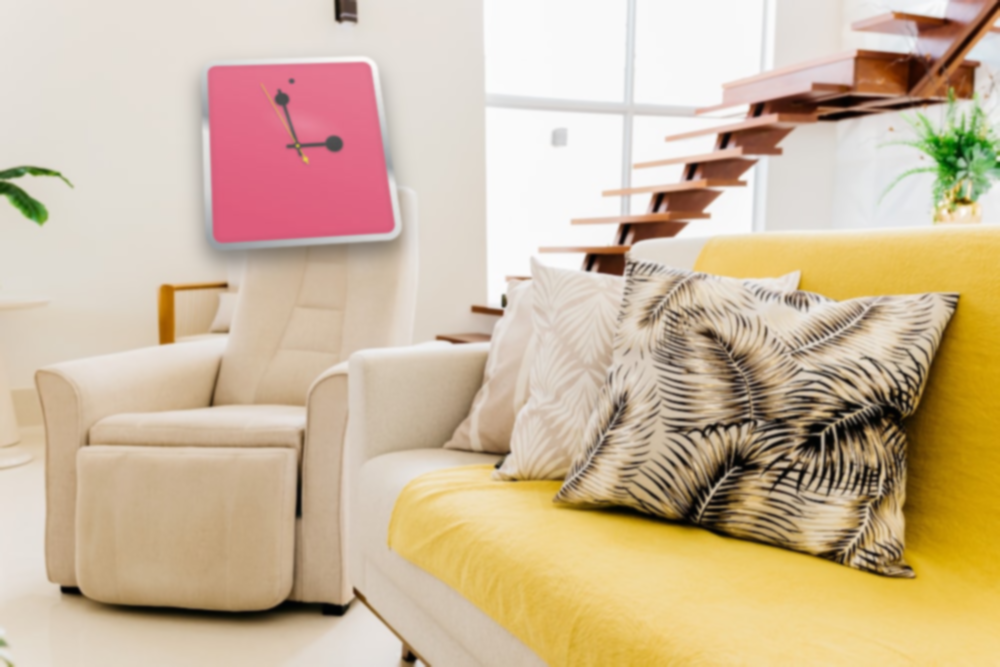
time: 2:57:56
